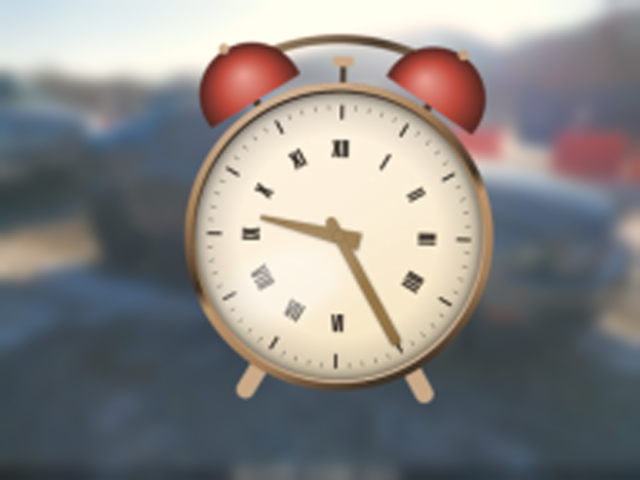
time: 9:25
